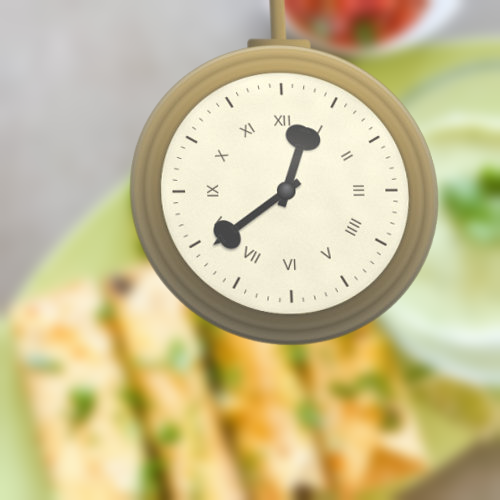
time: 12:39
